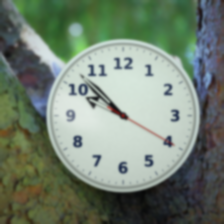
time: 9:52:20
